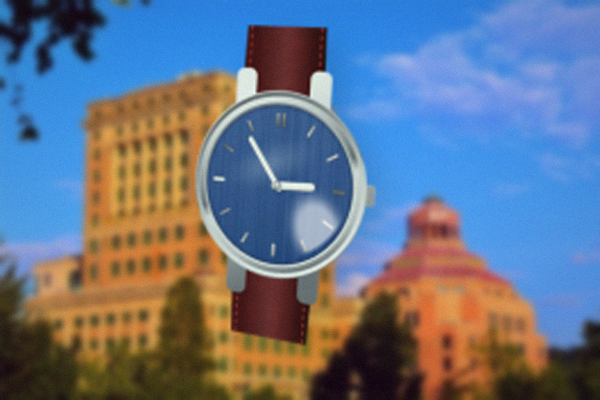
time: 2:54
